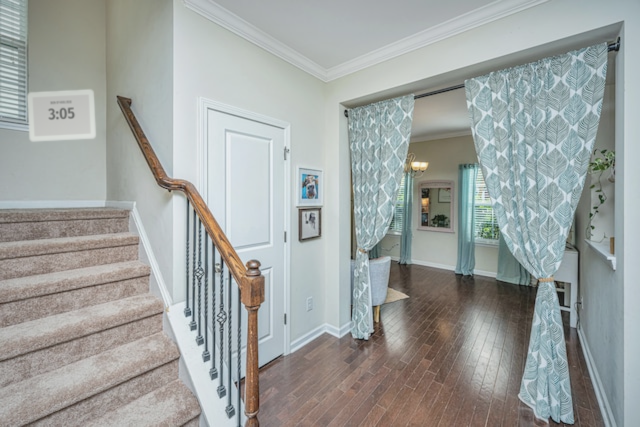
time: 3:05
